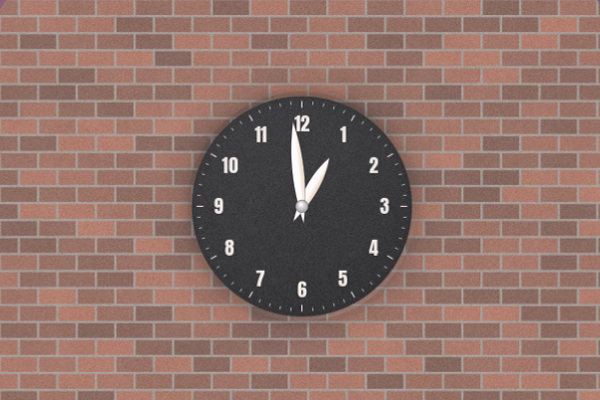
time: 12:59
